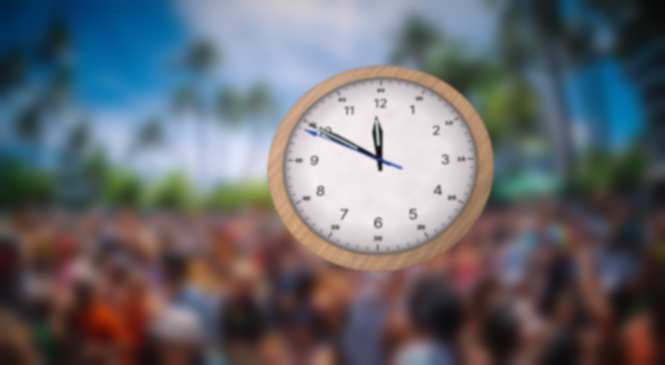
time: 11:49:49
